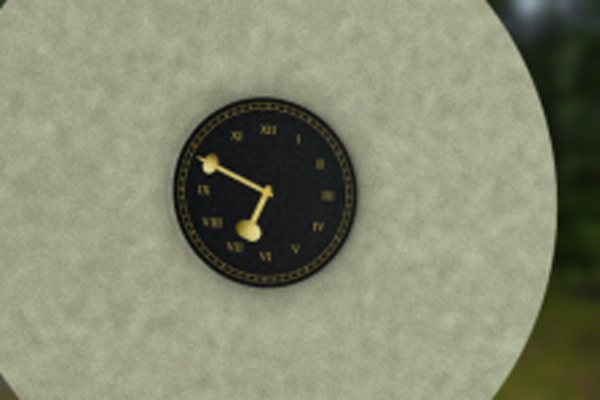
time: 6:49
